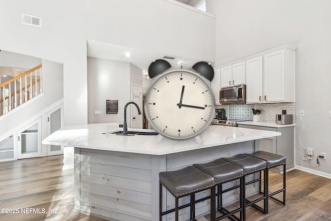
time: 12:16
